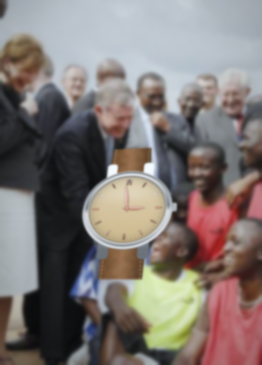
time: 2:59
